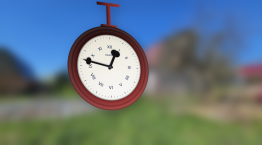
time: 12:47
